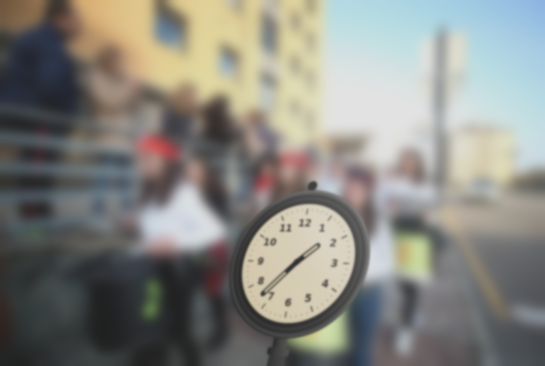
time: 1:37
